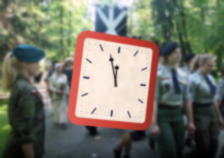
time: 11:57
